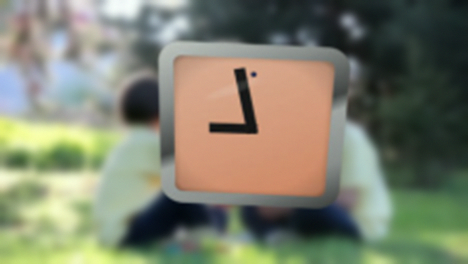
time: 8:58
